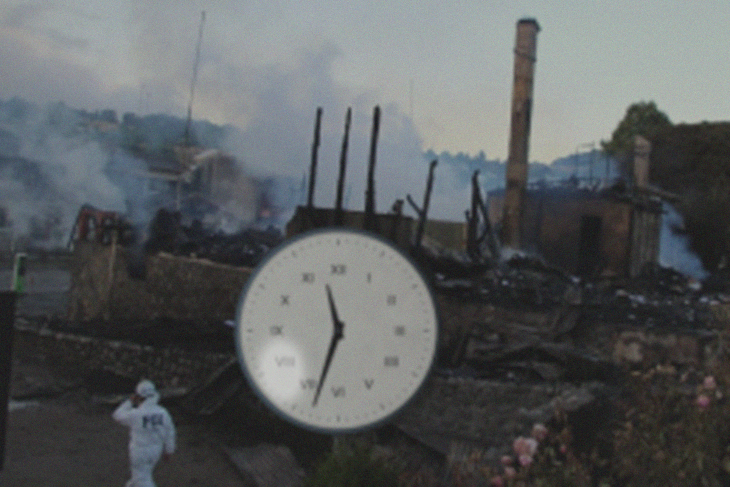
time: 11:33
